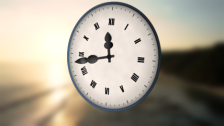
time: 11:43
